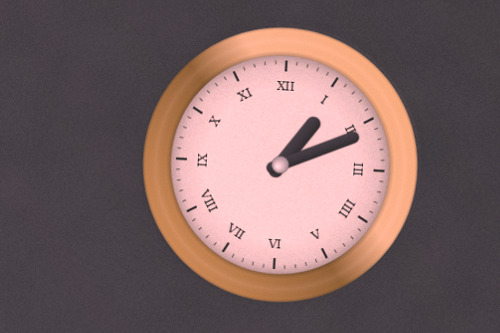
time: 1:11
